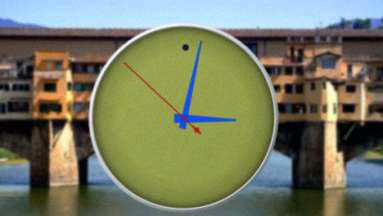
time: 3:01:52
